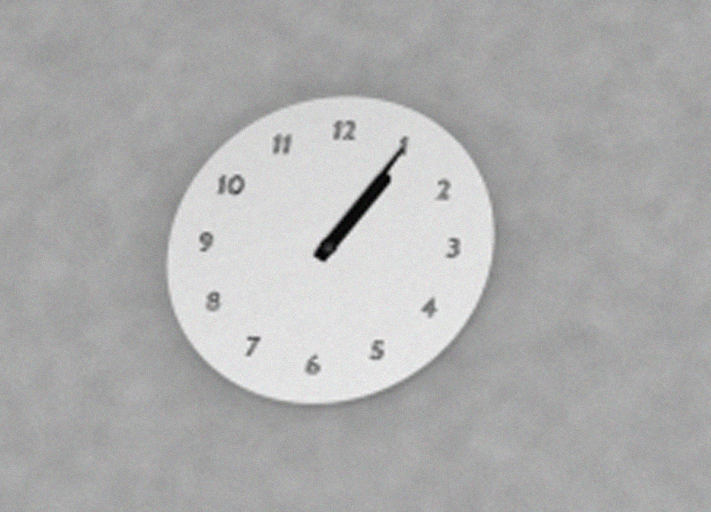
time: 1:05
